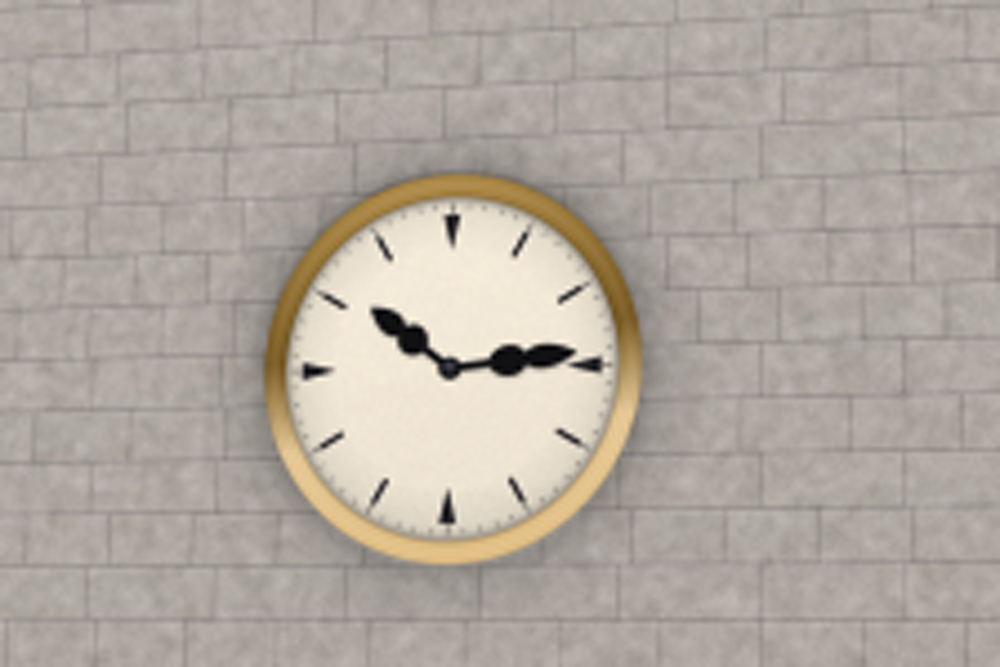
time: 10:14
